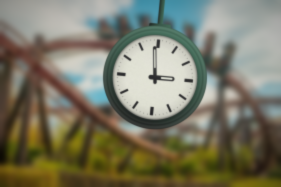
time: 2:59
